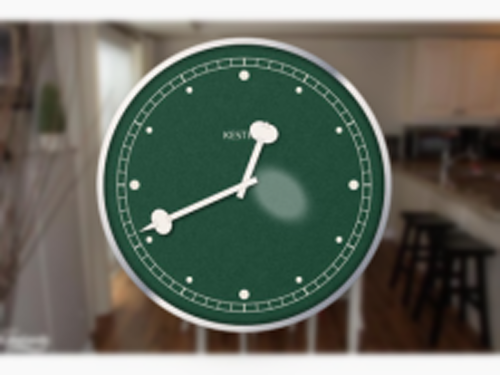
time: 12:41
